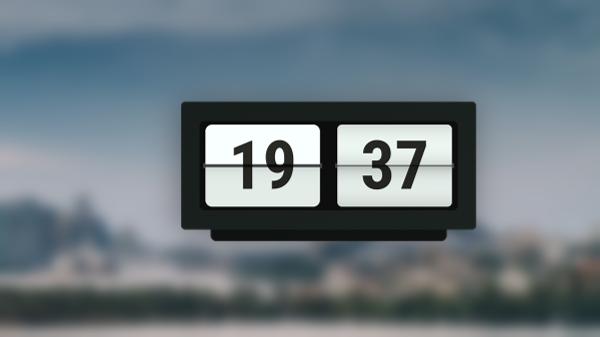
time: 19:37
